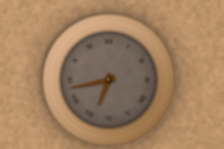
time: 6:43
